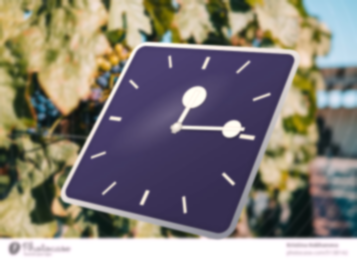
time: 12:14
